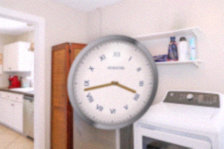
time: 3:43
